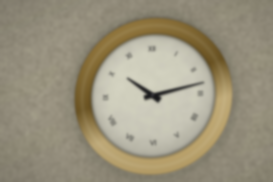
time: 10:13
